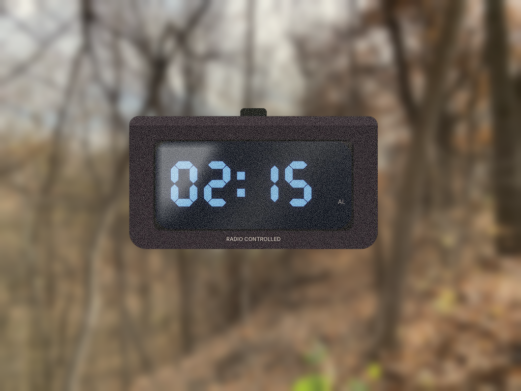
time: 2:15
